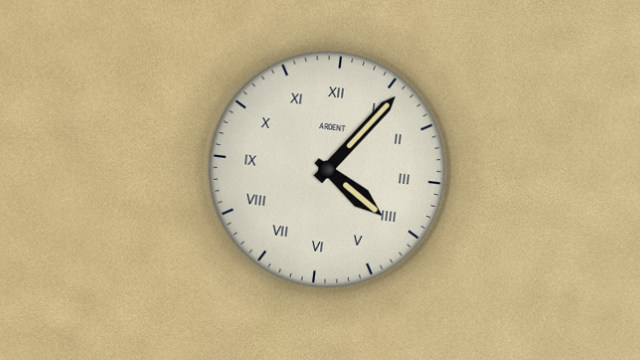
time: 4:06
